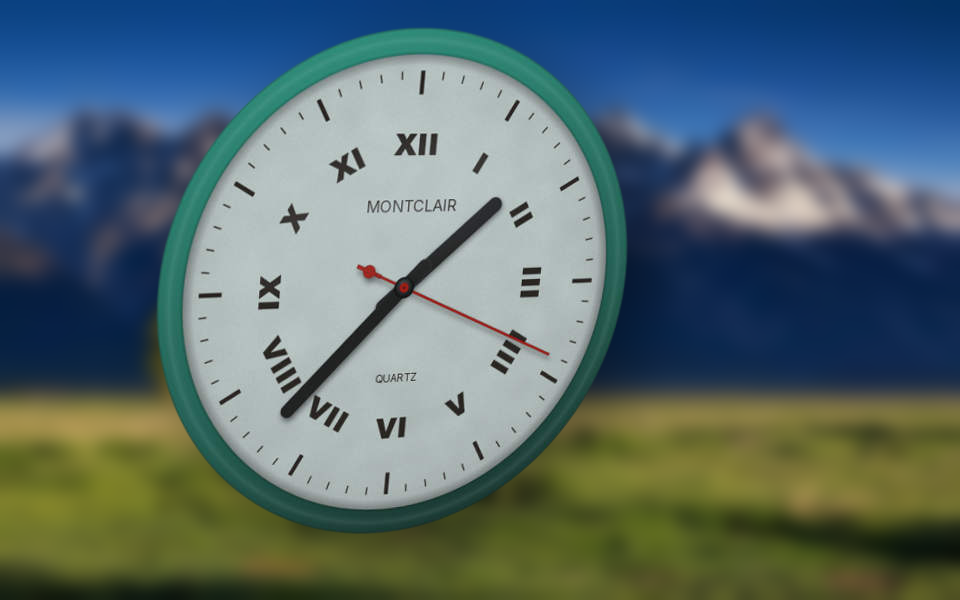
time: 1:37:19
